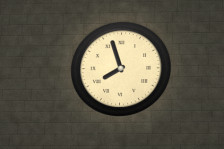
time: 7:57
